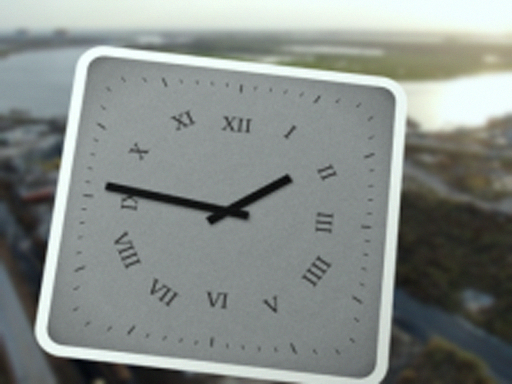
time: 1:46
